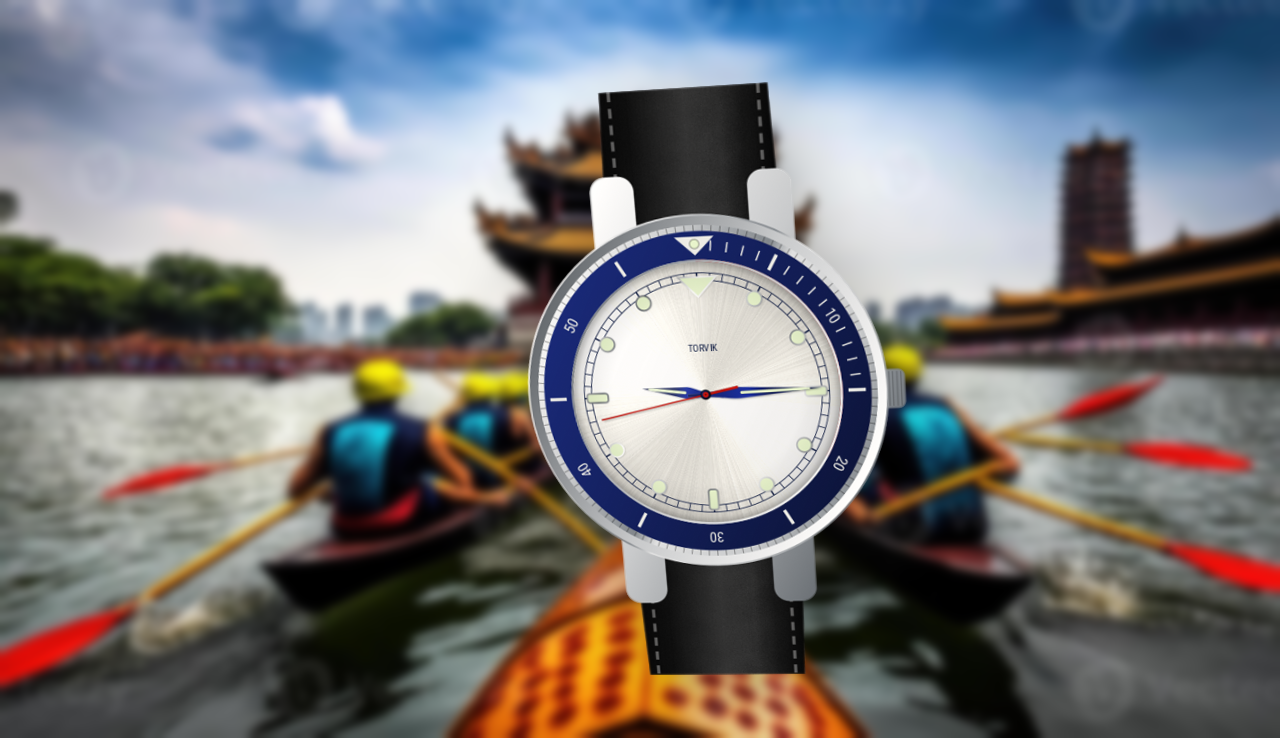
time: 9:14:43
